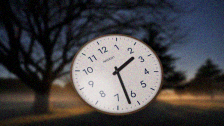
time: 2:32
